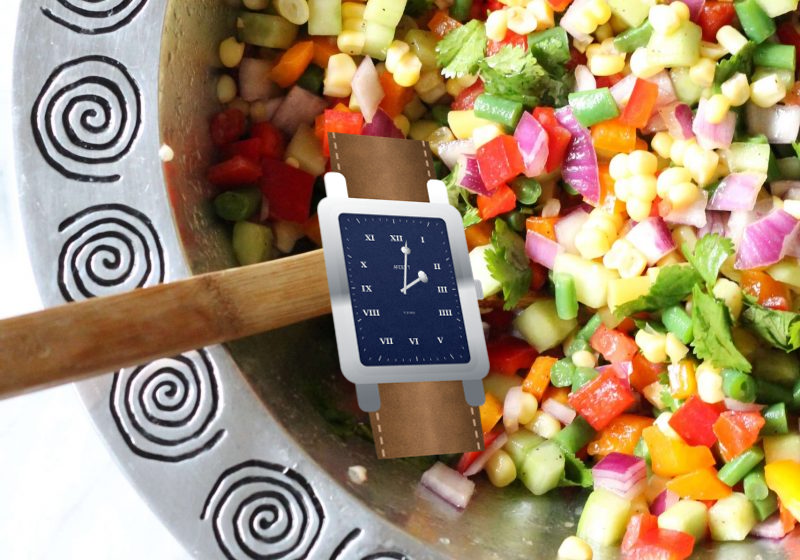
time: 2:02
